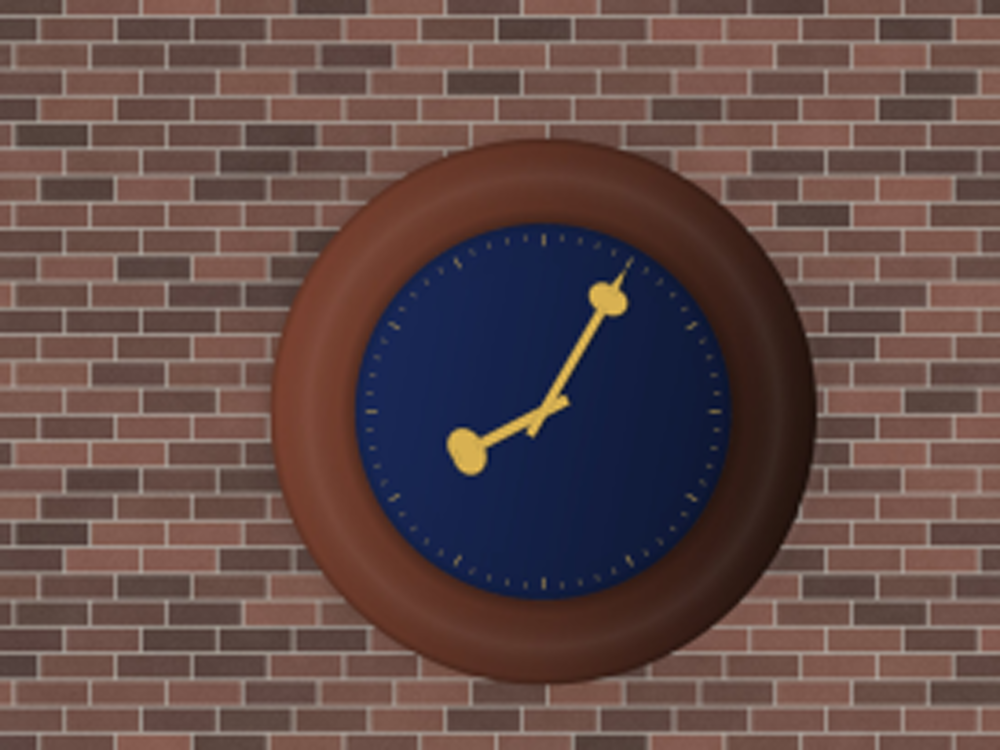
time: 8:05
